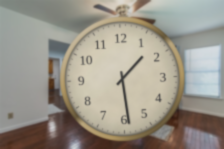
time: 1:29
